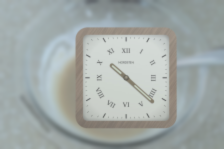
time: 10:22
